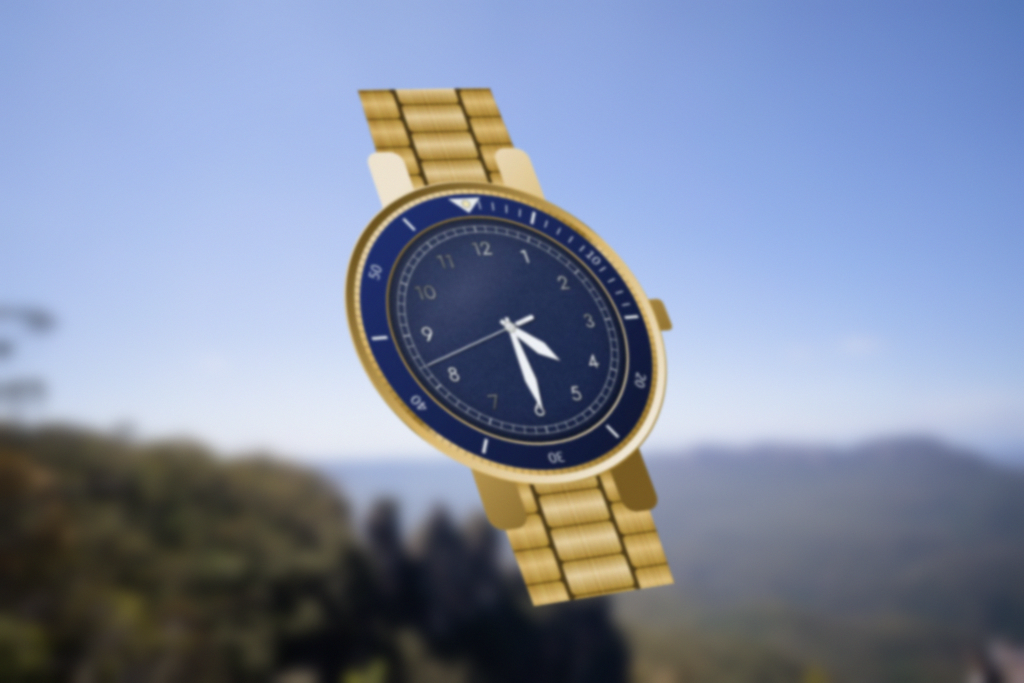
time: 4:29:42
